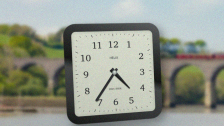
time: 4:36
